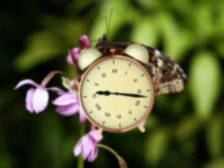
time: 9:17
